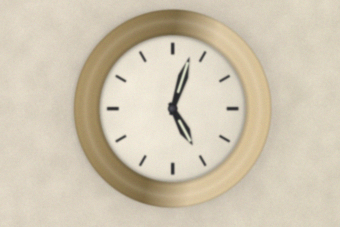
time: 5:03
